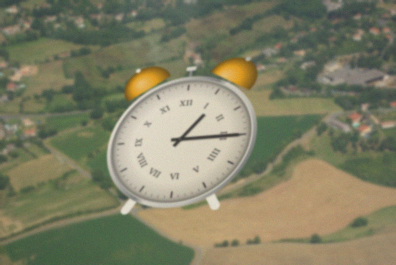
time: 1:15
